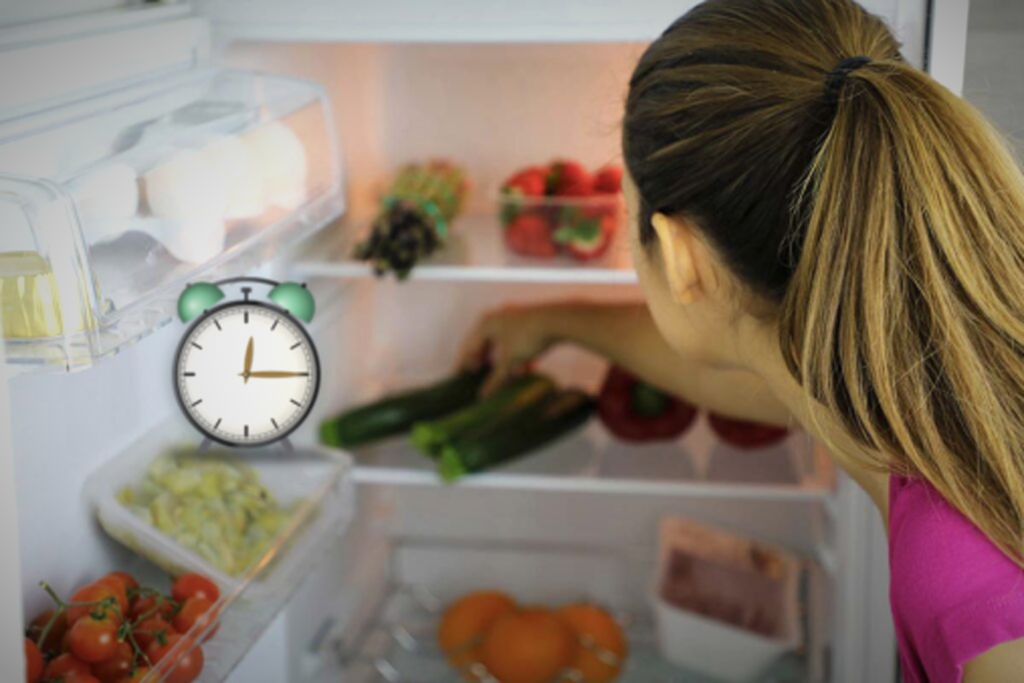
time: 12:15
